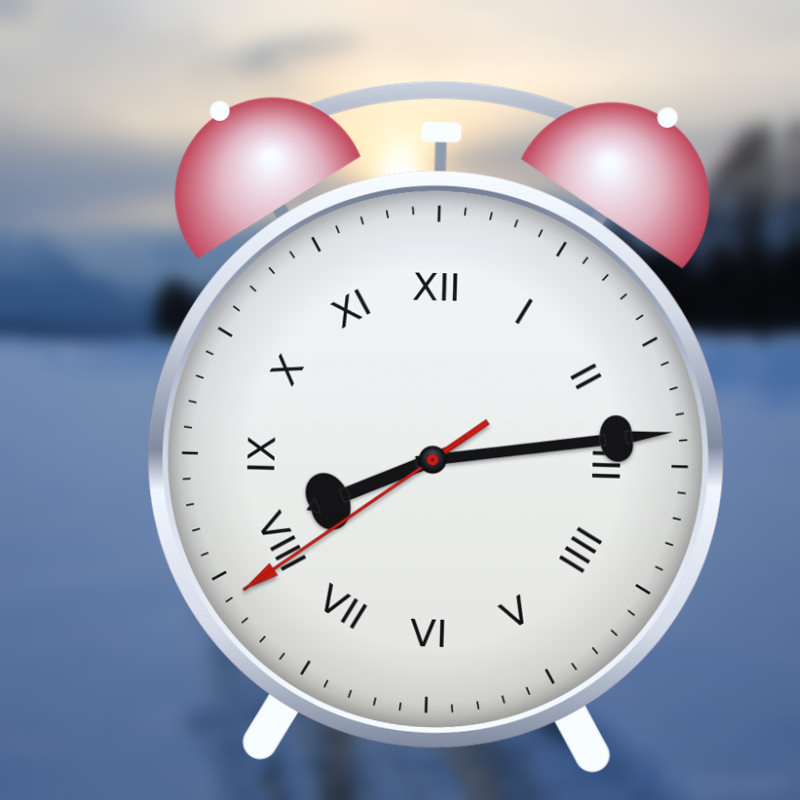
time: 8:13:39
